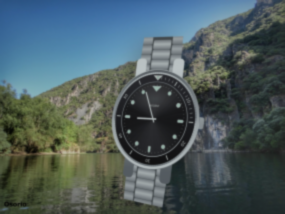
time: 8:56
